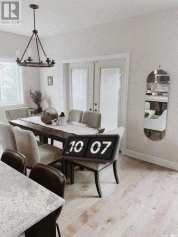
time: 10:07
